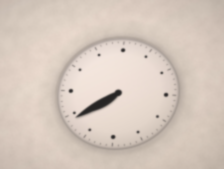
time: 7:39
